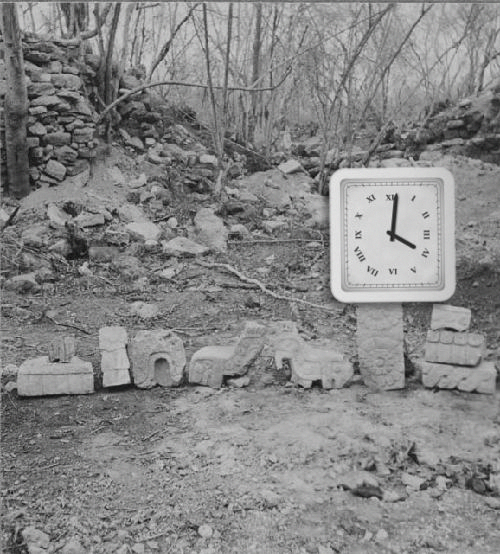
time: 4:01
